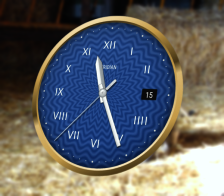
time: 11:25:37
